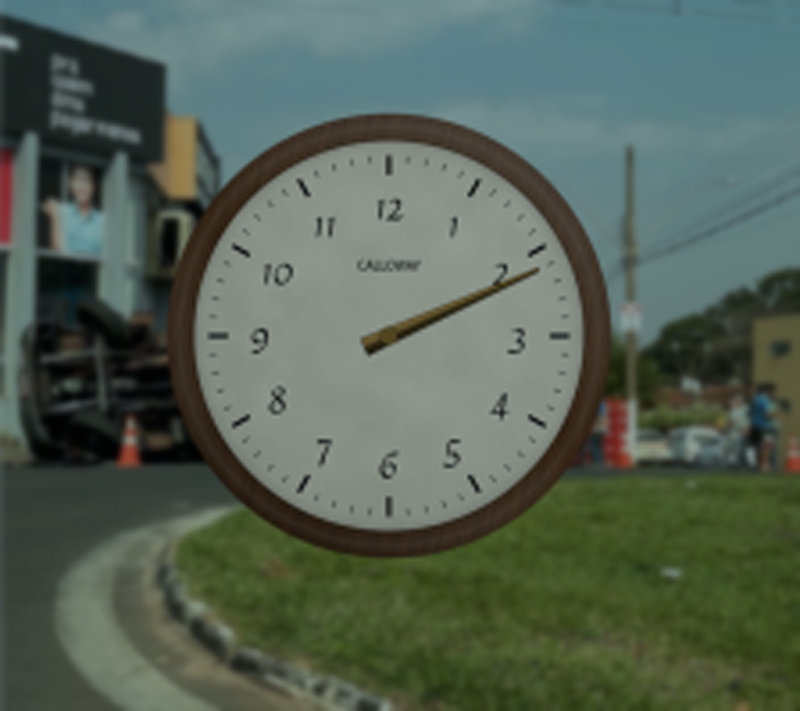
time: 2:11
